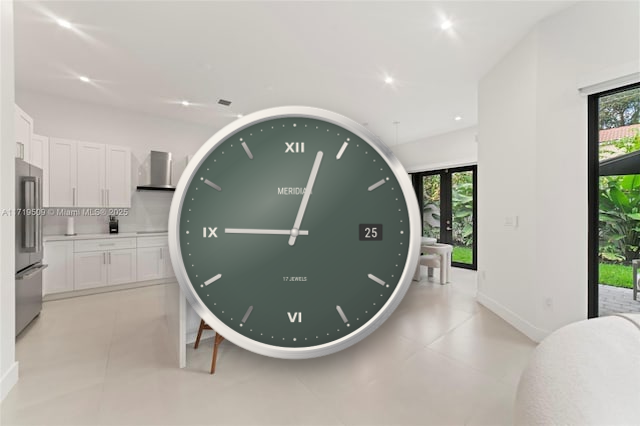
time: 9:03
